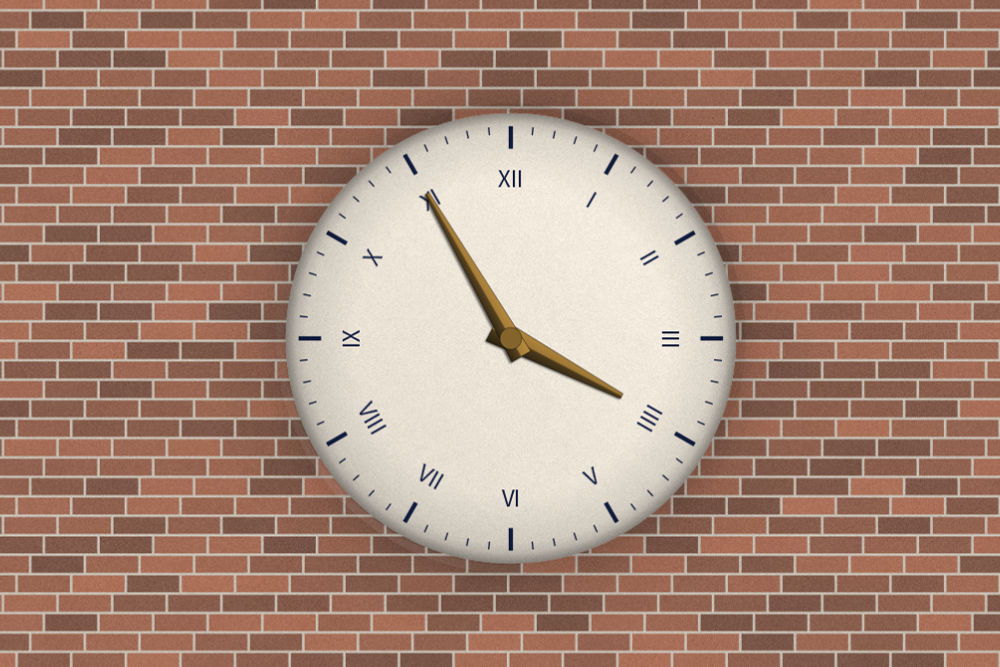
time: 3:55
